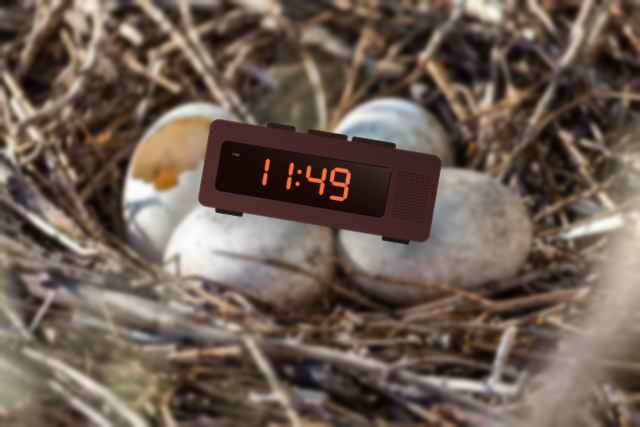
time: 11:49
